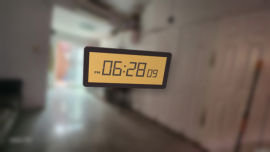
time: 6:28:09
